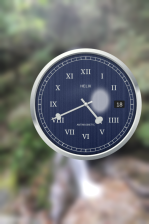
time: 4:41
